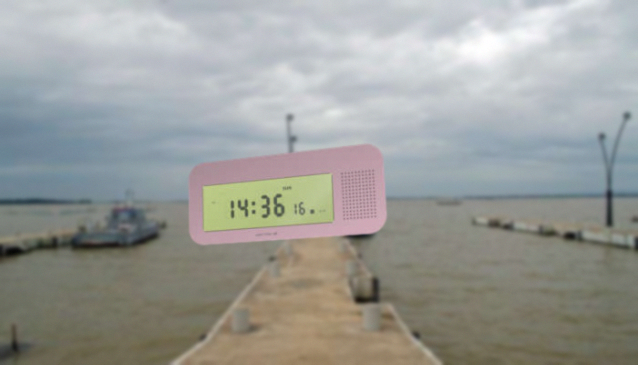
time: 14:36:16
